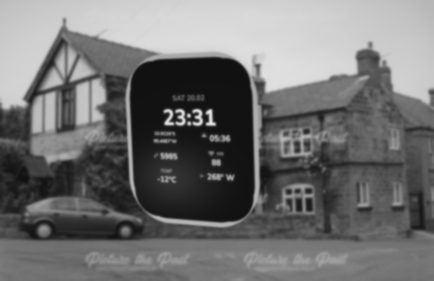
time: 23:31
